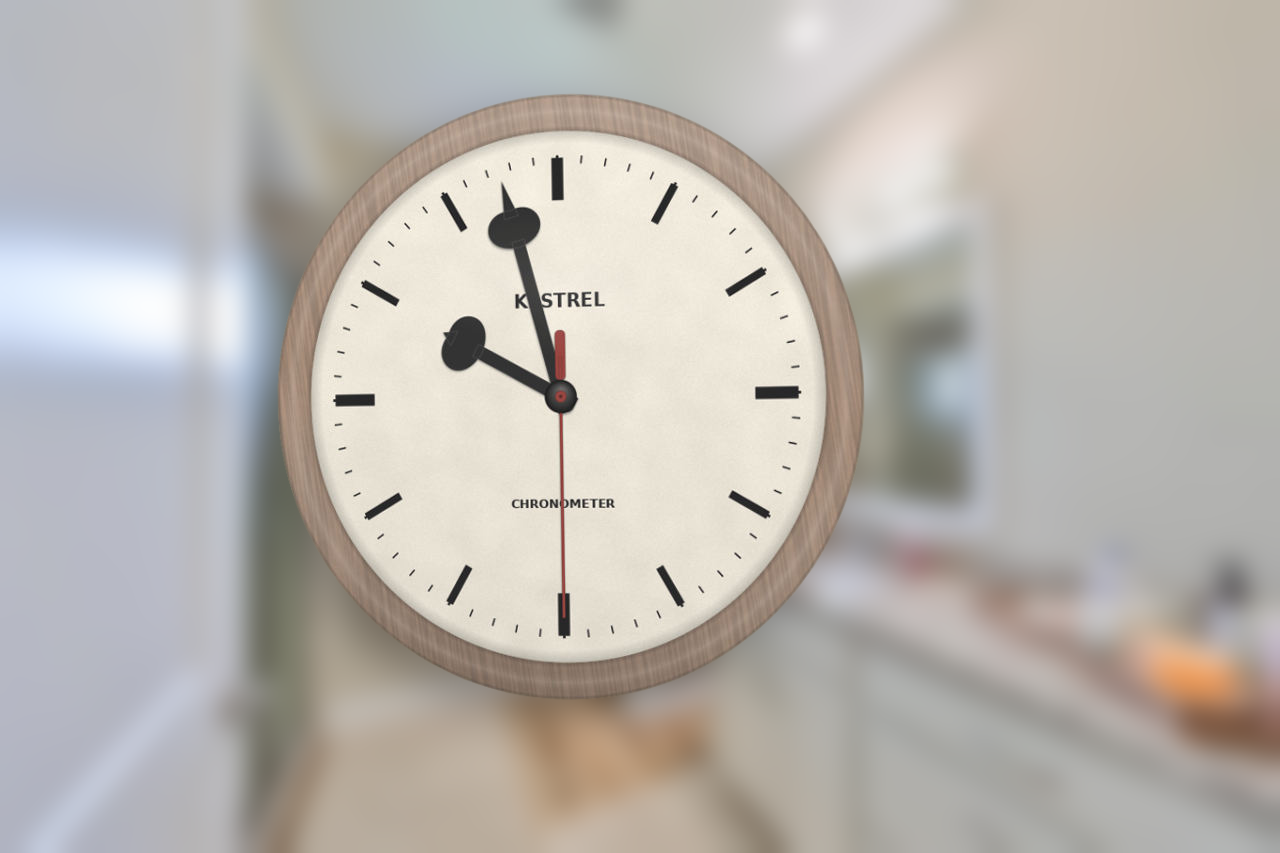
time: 9:57:30
